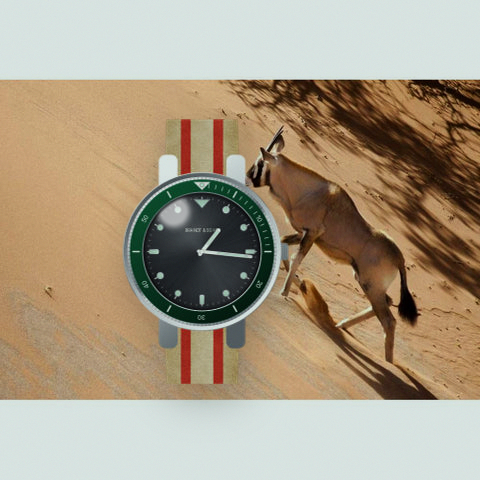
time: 1:16
